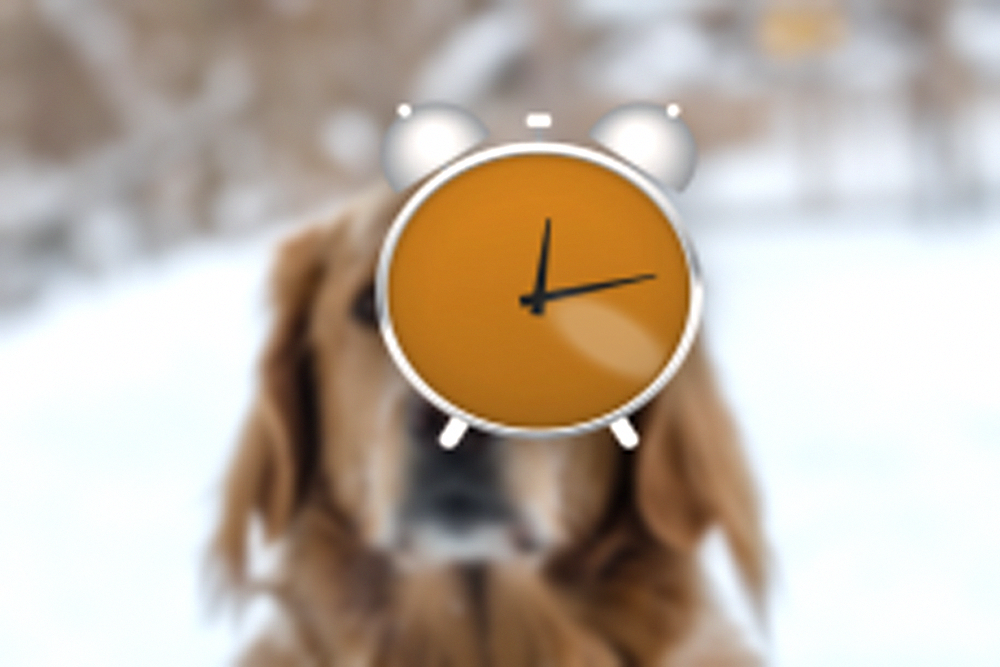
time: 12:13
